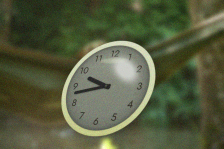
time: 9:43
